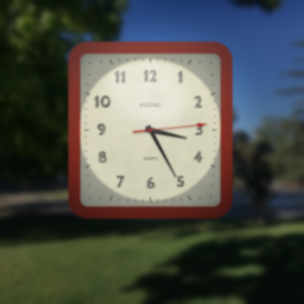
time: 3:25:14
